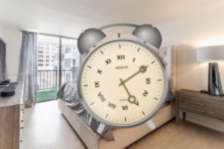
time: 5:10
